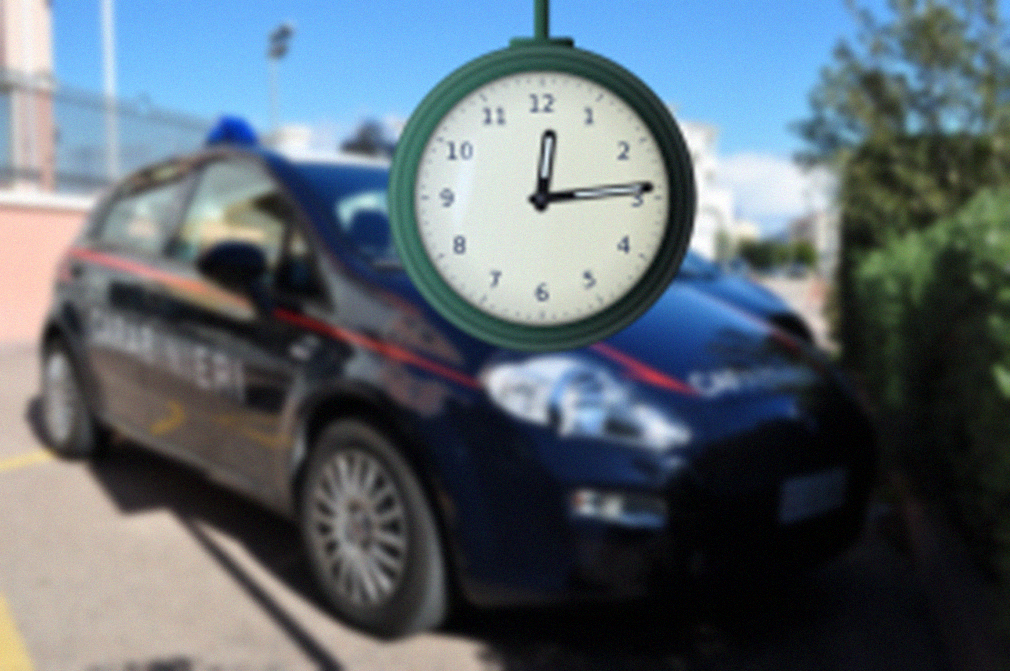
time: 12:14
